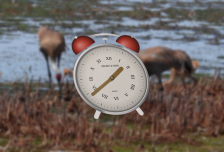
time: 1:39
